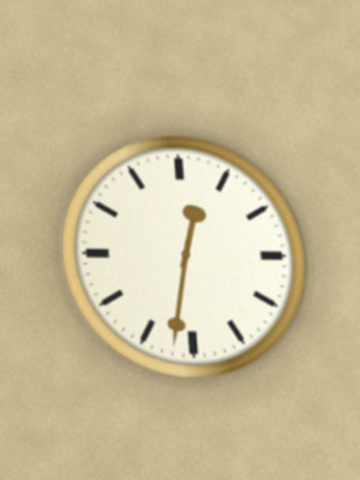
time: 12:32
